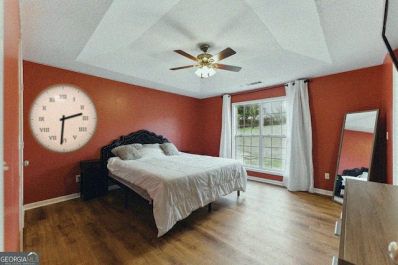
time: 2:31
